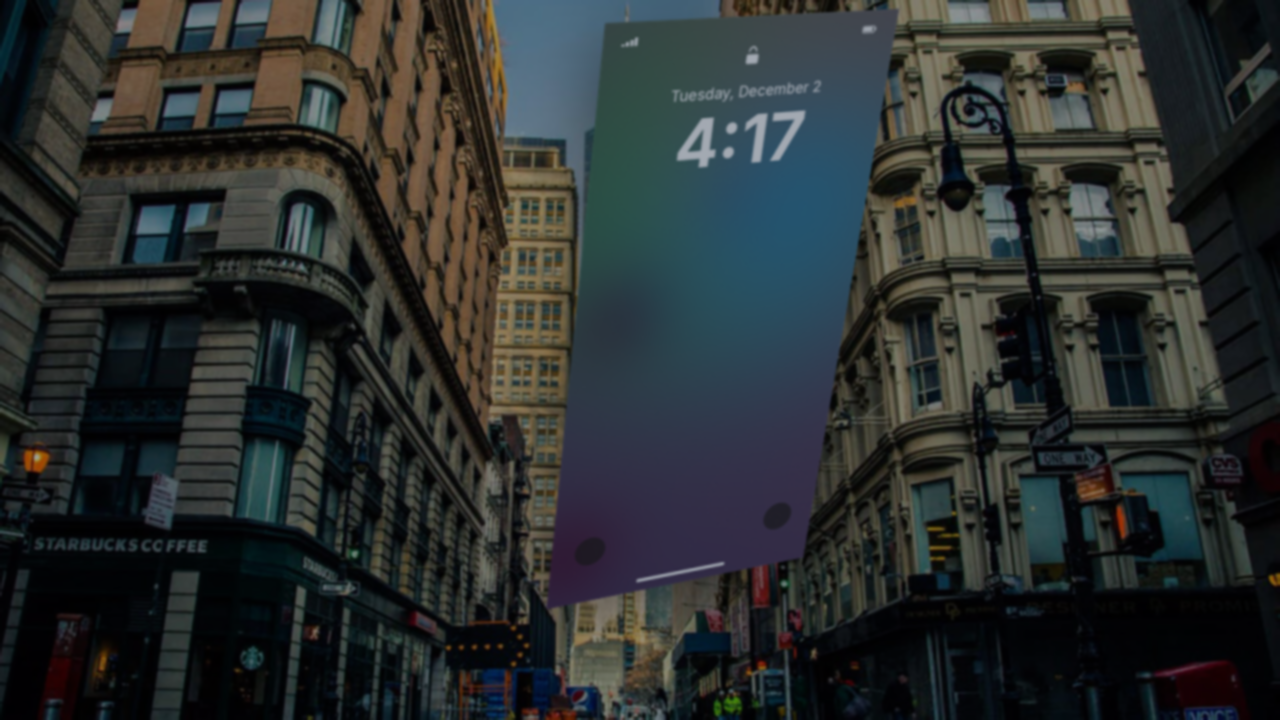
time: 4:17
